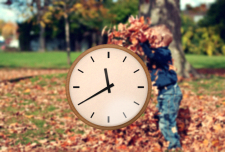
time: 11:40
